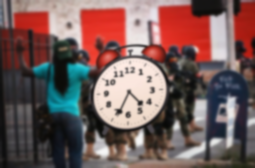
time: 4:34
